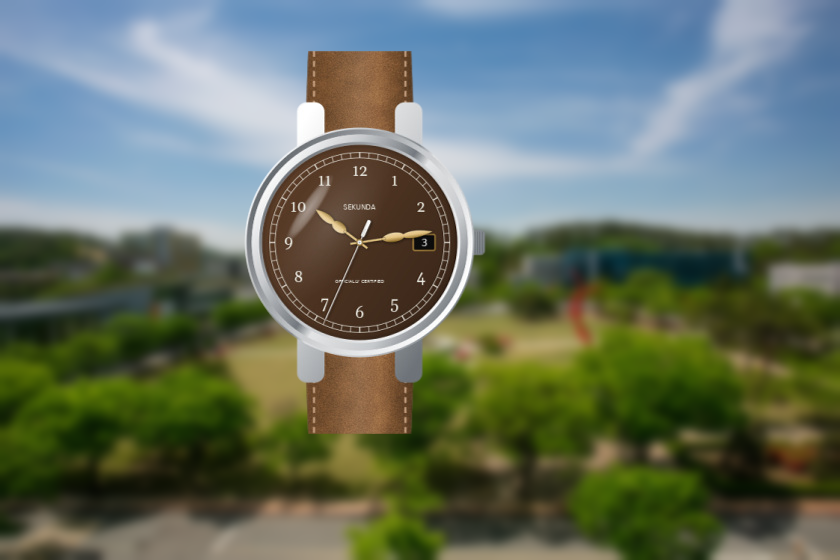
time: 10:13:34
